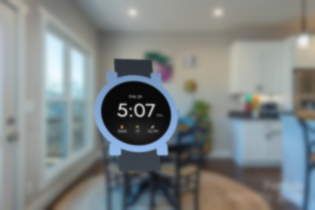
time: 5:07
